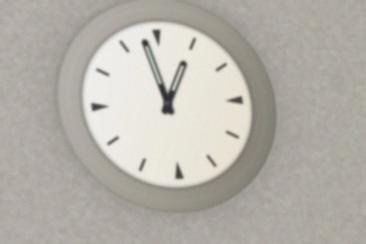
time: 12:58
